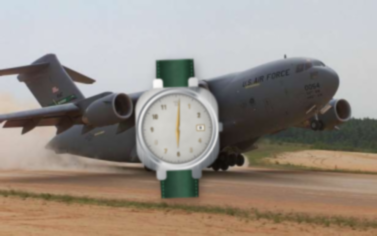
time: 6:01
